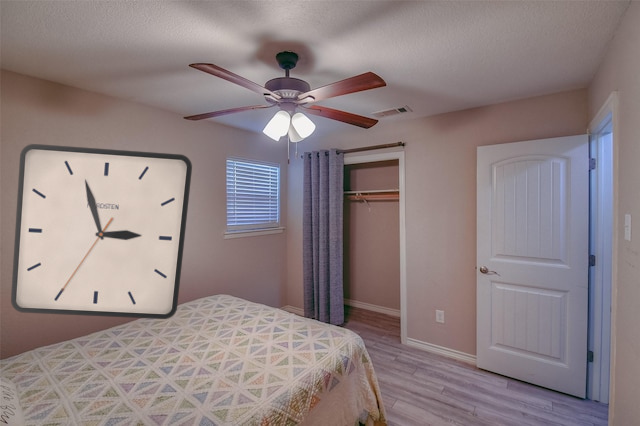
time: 2:56:35
